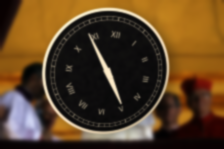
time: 4:54
